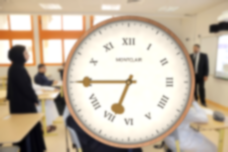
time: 6:45
